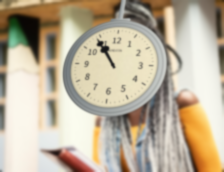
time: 10:54
